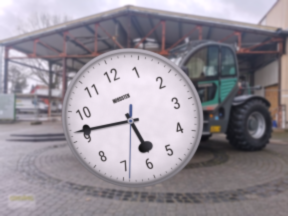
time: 5:46:34
